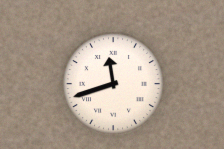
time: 11:42
